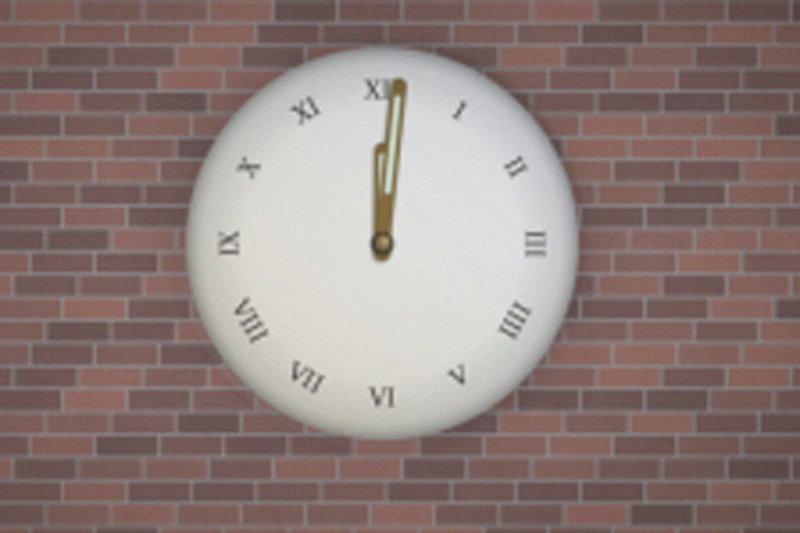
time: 12:01
